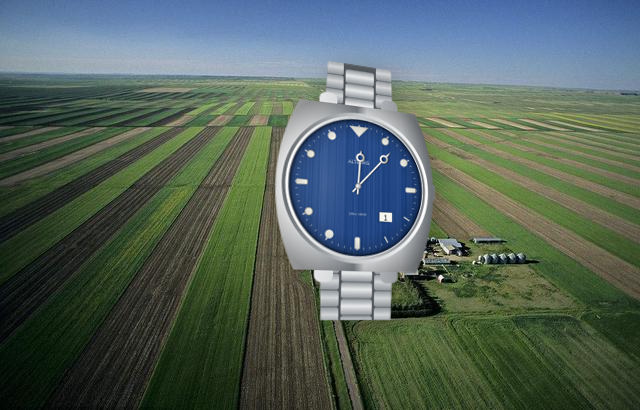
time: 12:07
